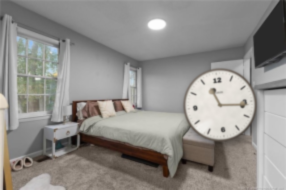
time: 11:16
